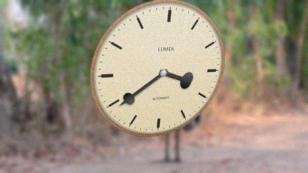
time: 3:39
